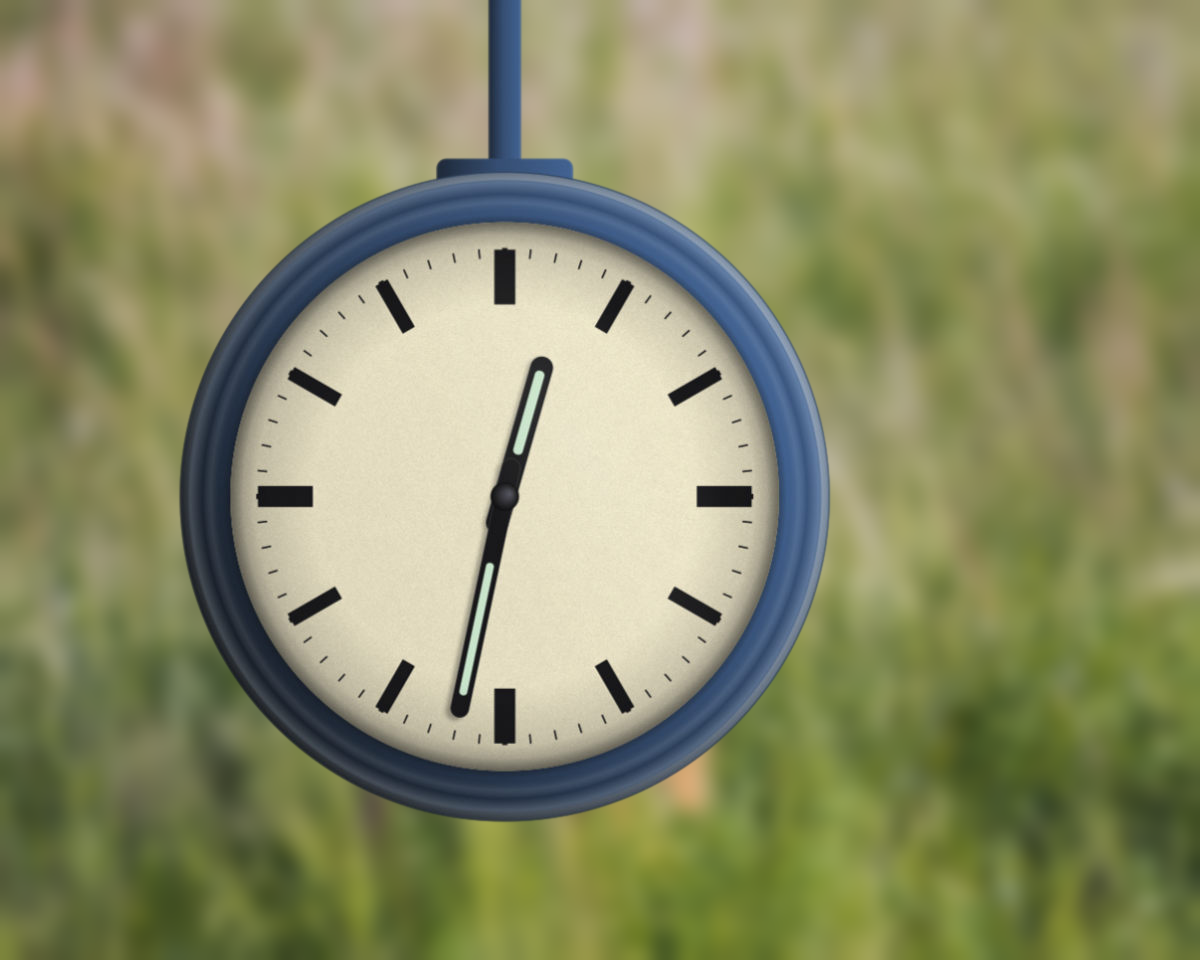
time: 12:32
